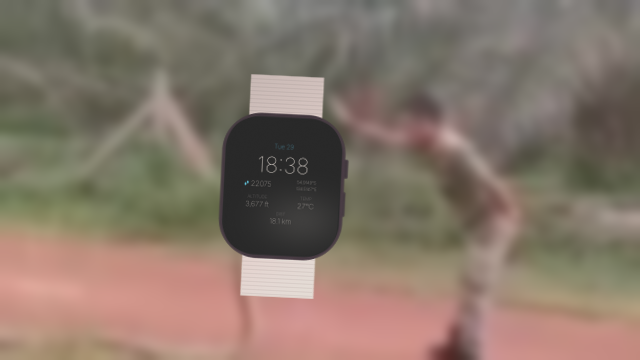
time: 18:38
